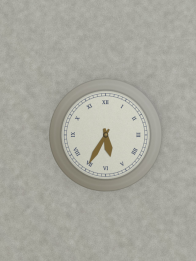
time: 5:35
